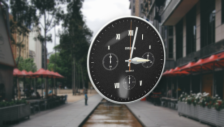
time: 3:02
